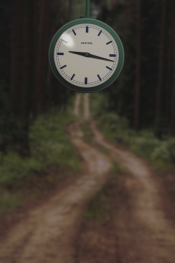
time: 9:17
